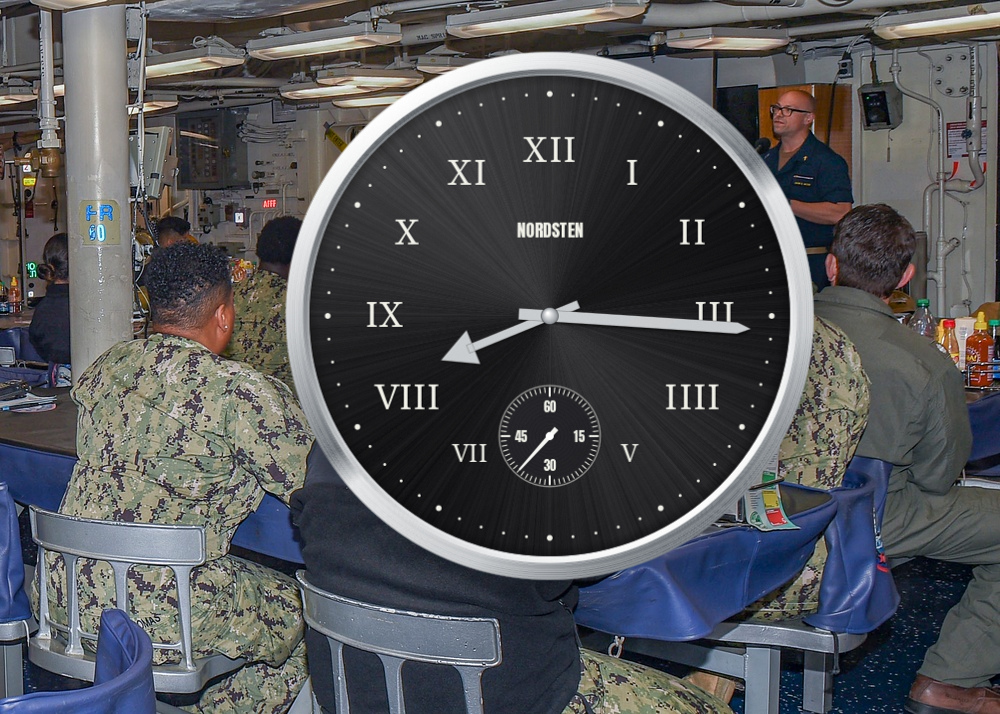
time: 8:15:37
